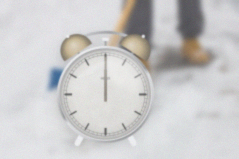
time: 12:00
